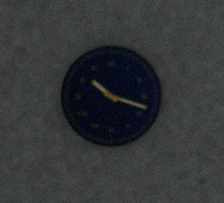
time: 10:18
